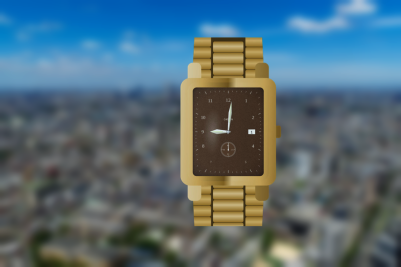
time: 9:01
